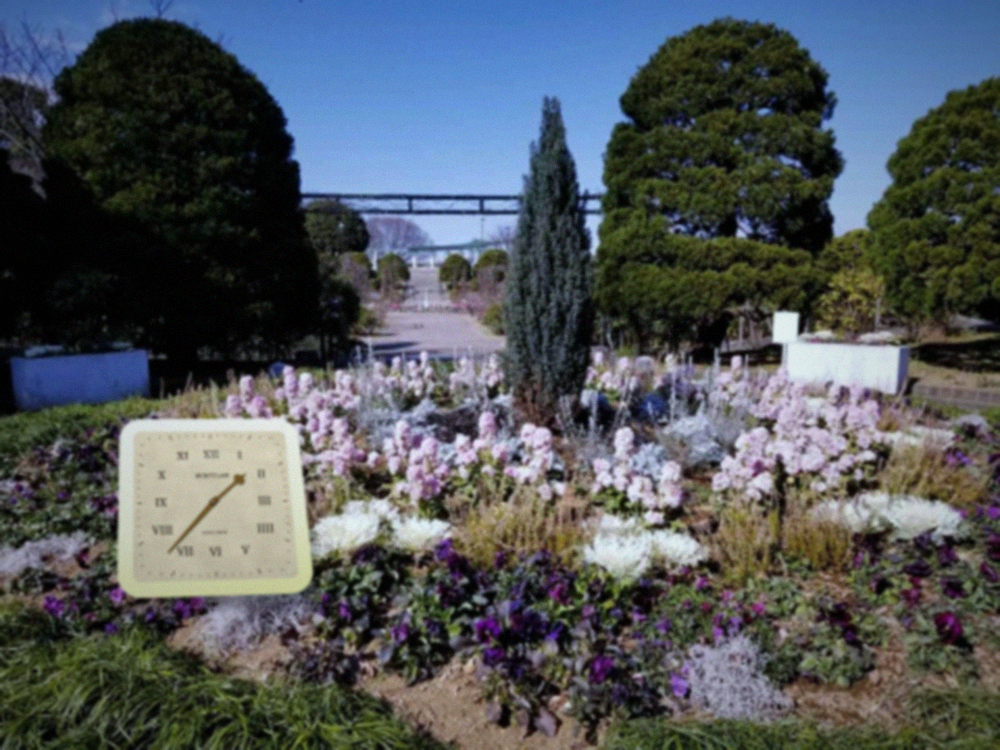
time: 1:37
